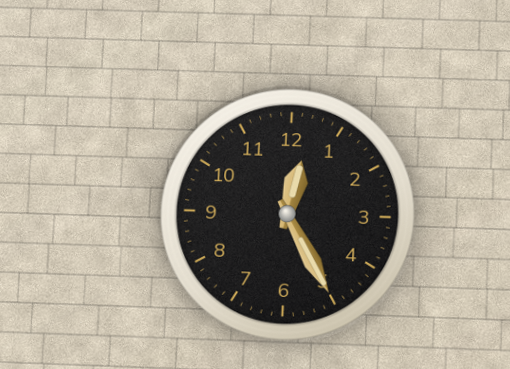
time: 12:25
